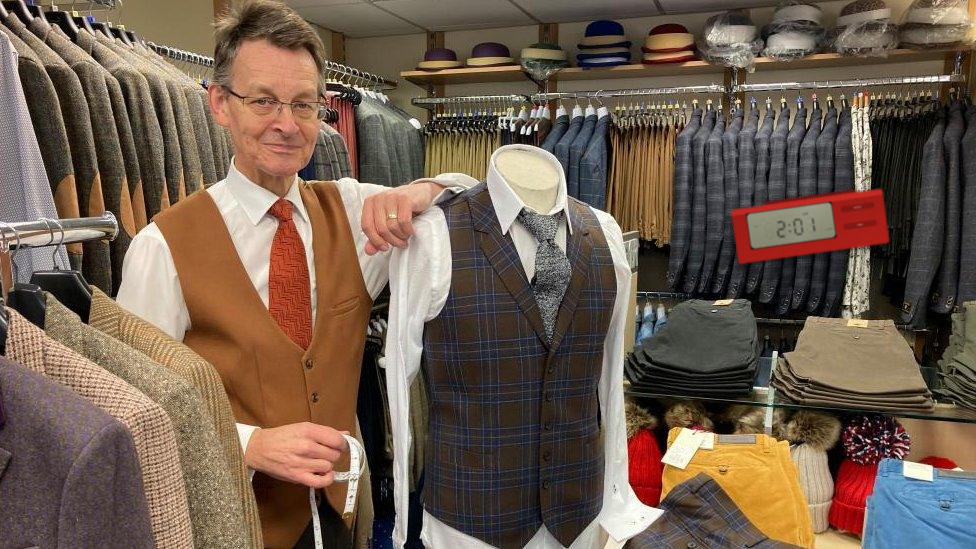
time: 2:01
